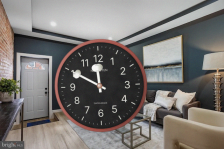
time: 11:50
